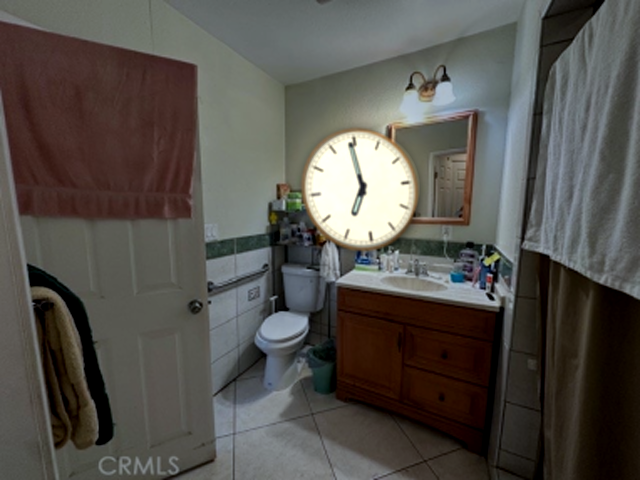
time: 6:59
